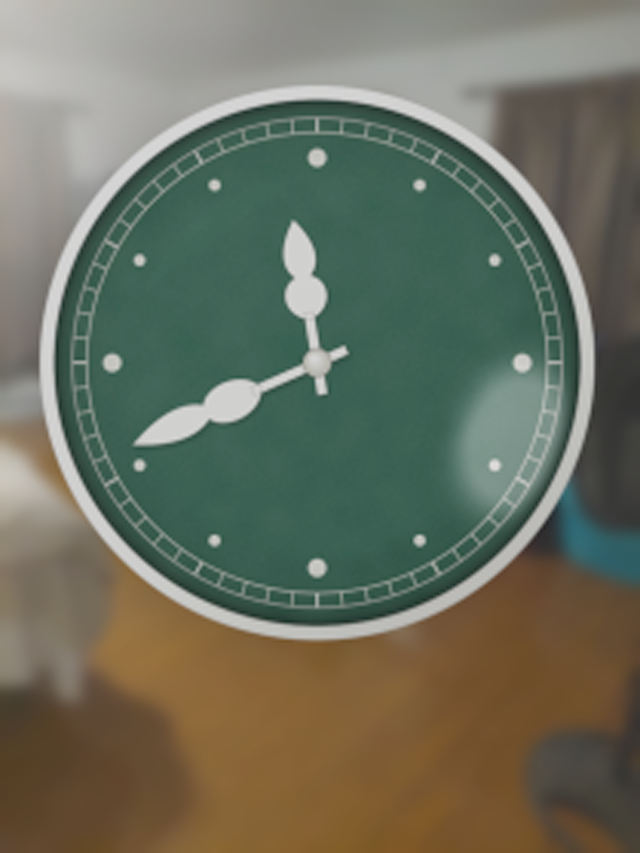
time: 11:41
